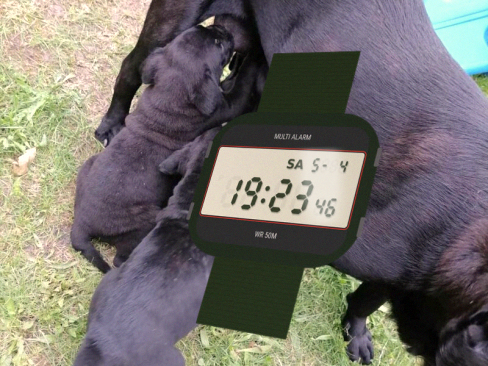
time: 19:23:46
